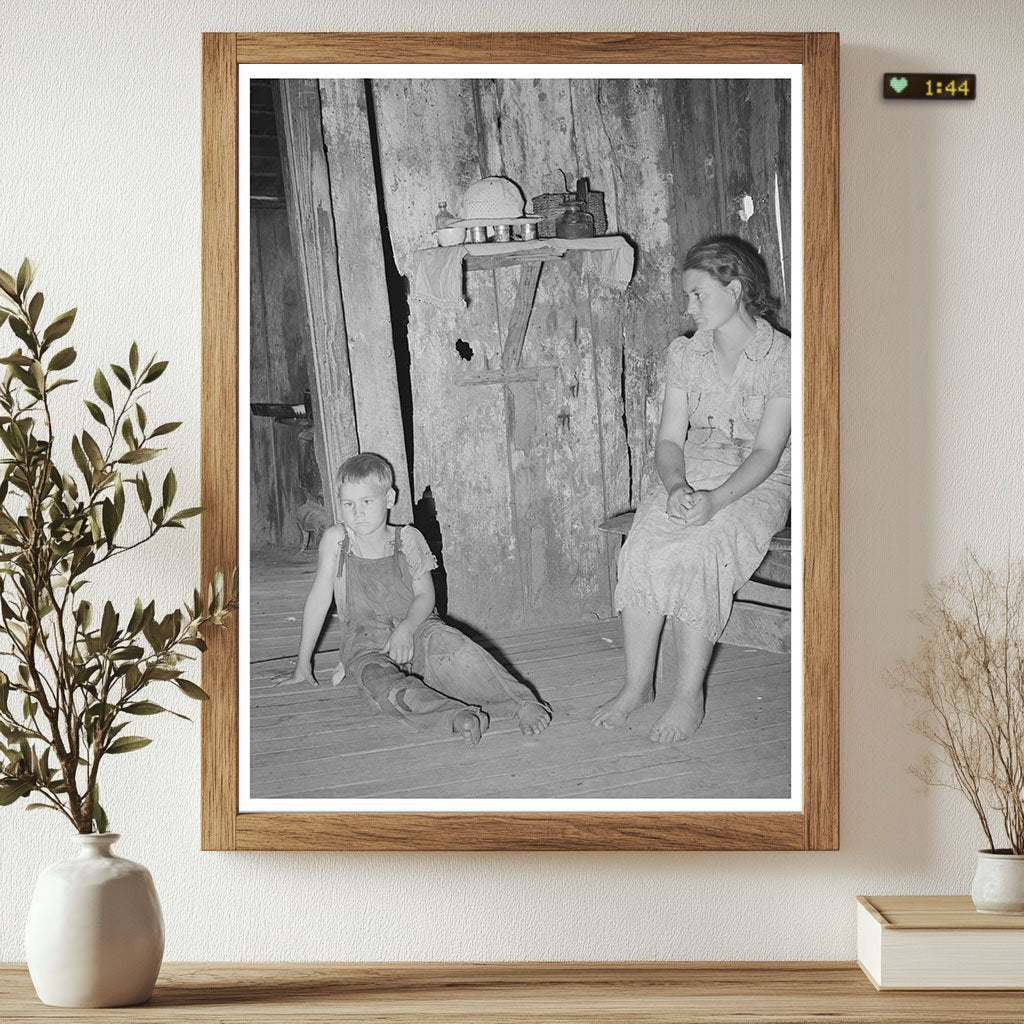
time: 1:44
